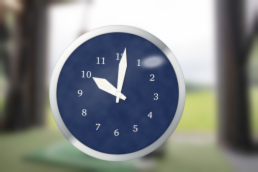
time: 10:01
